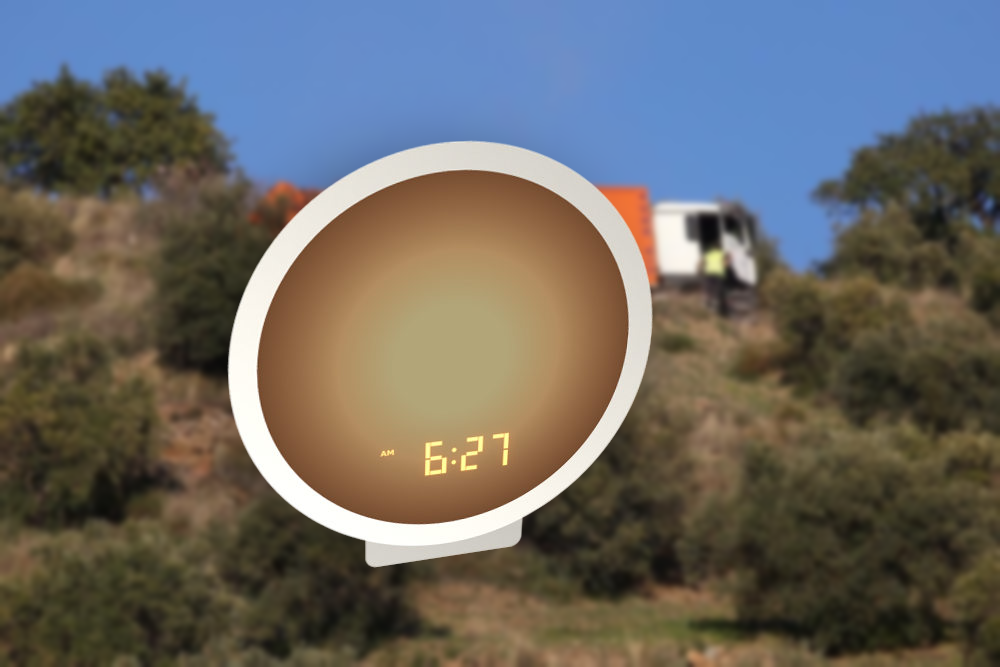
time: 6:27
